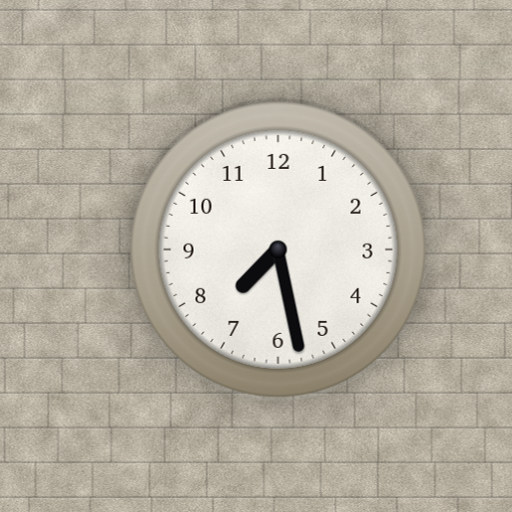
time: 7:28
